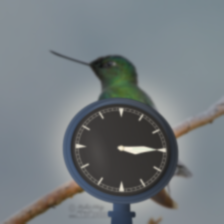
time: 3:15
